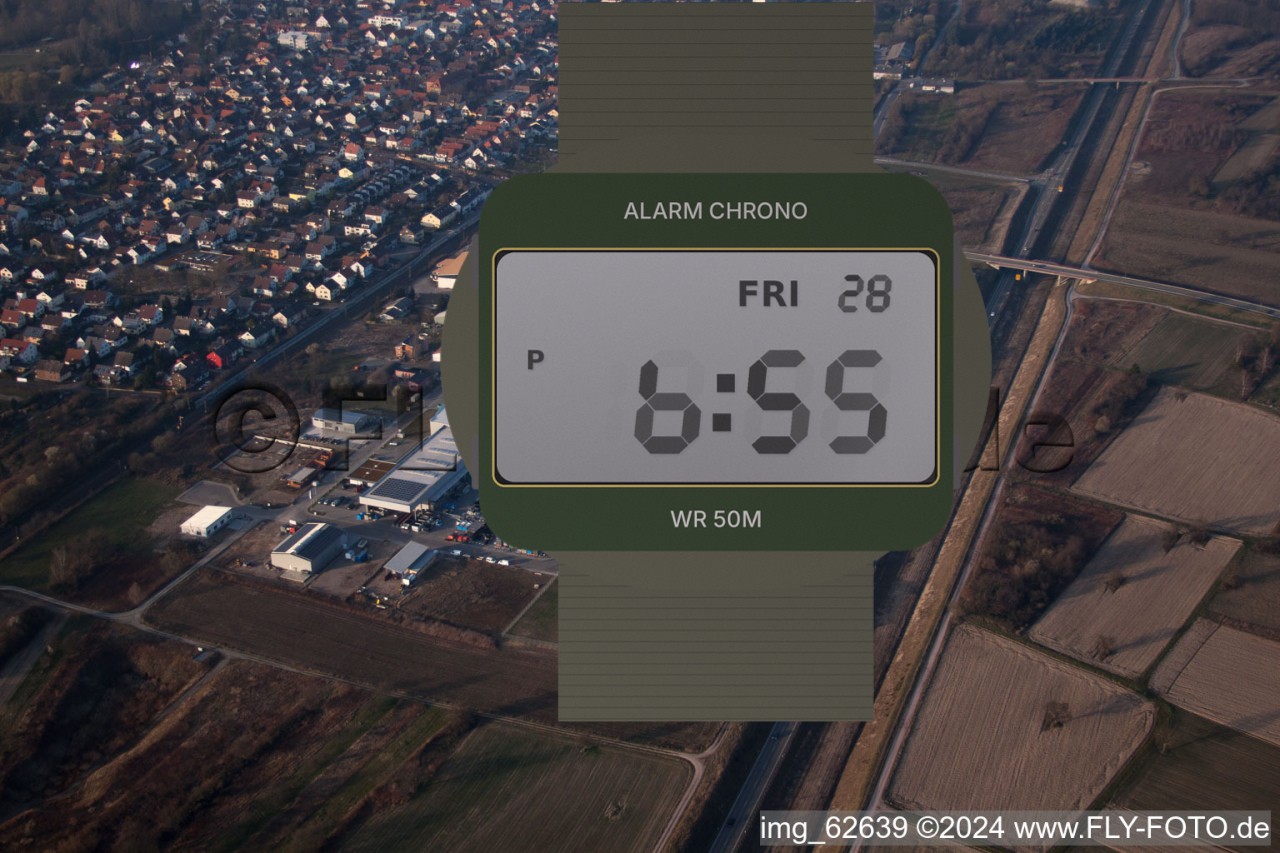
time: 6:55
